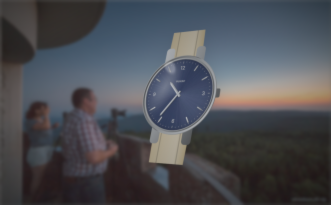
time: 10:36
